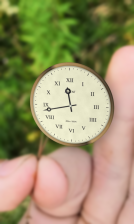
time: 11:43
